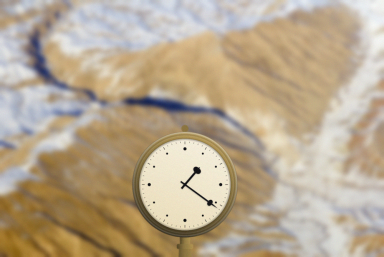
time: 1:21
